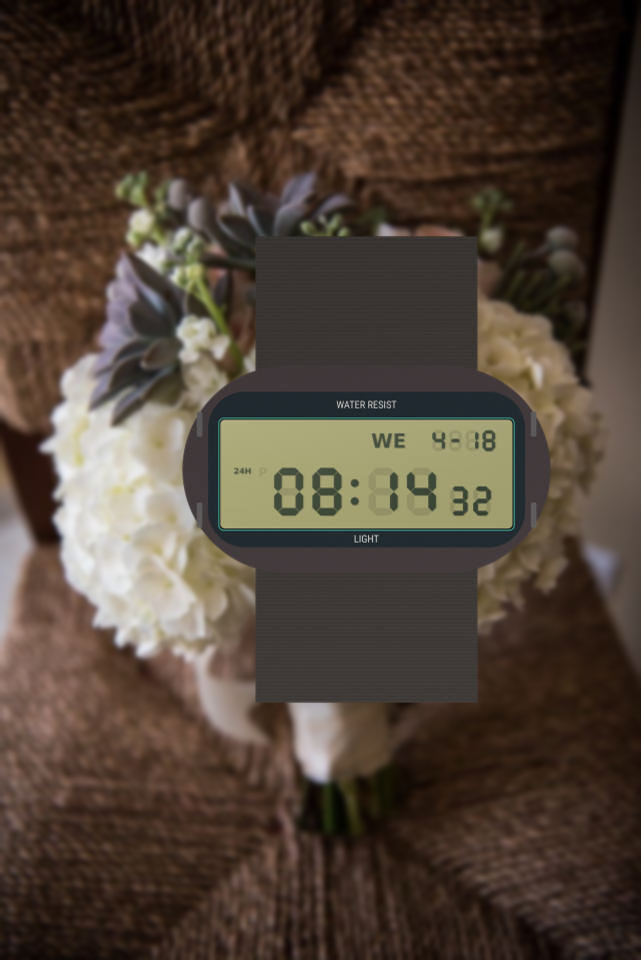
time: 8:14:32
